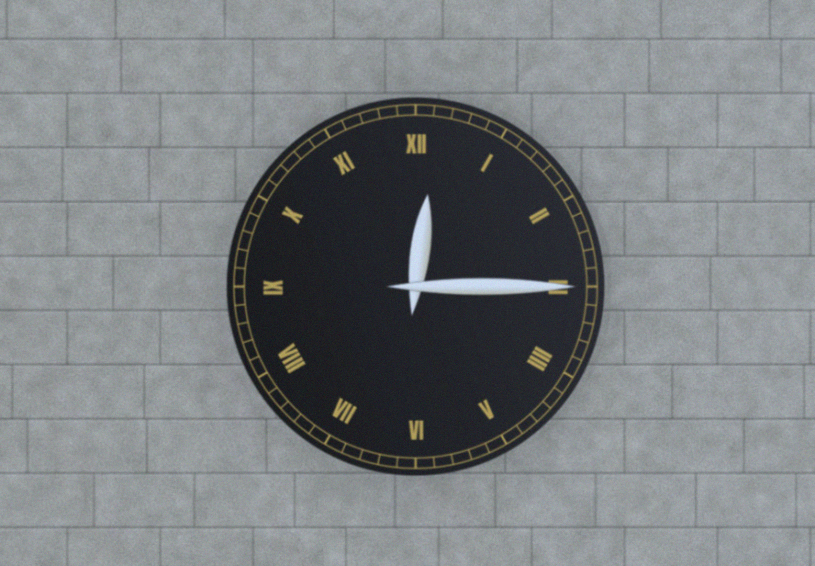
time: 12:15
